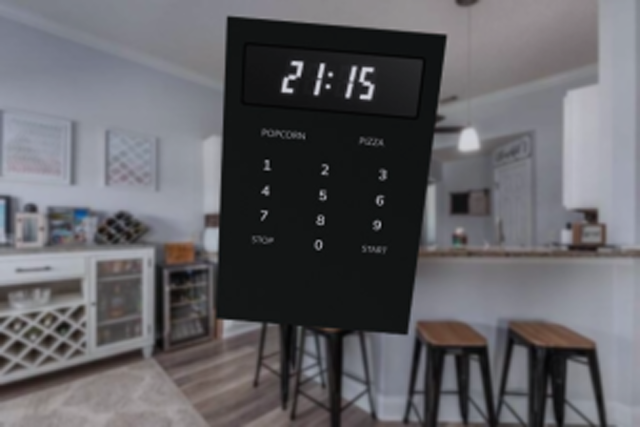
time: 21:15
